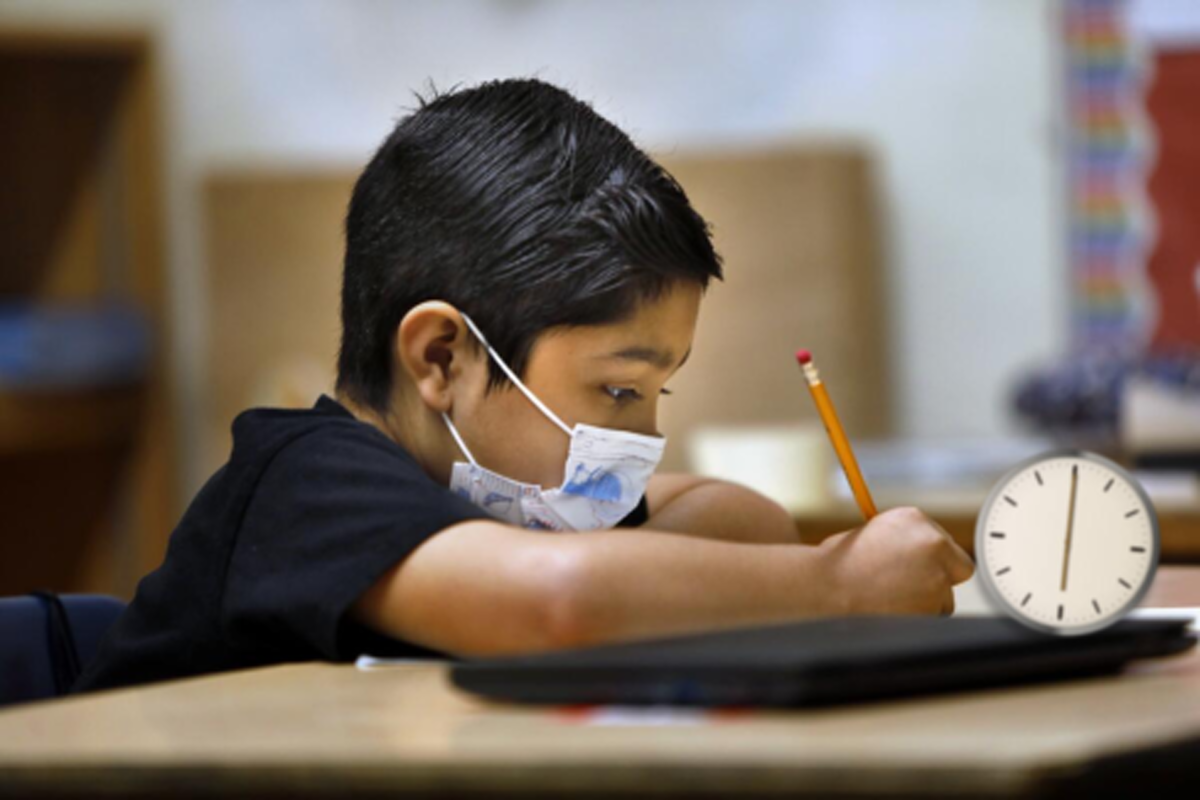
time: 6:00
